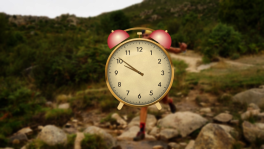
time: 9:51
